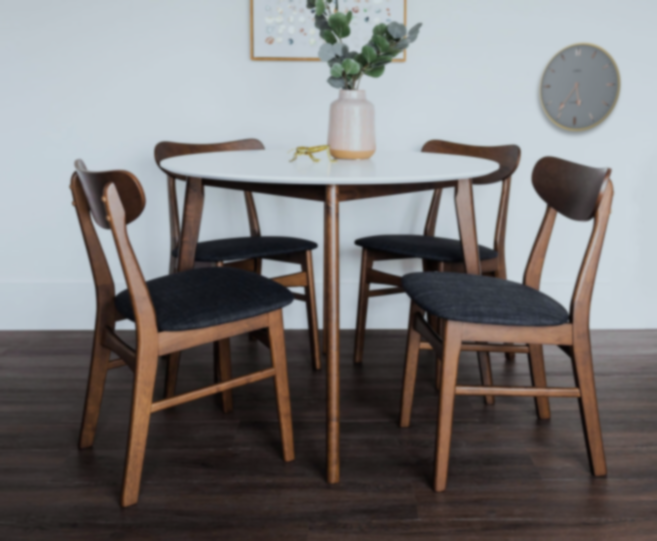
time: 5:36
